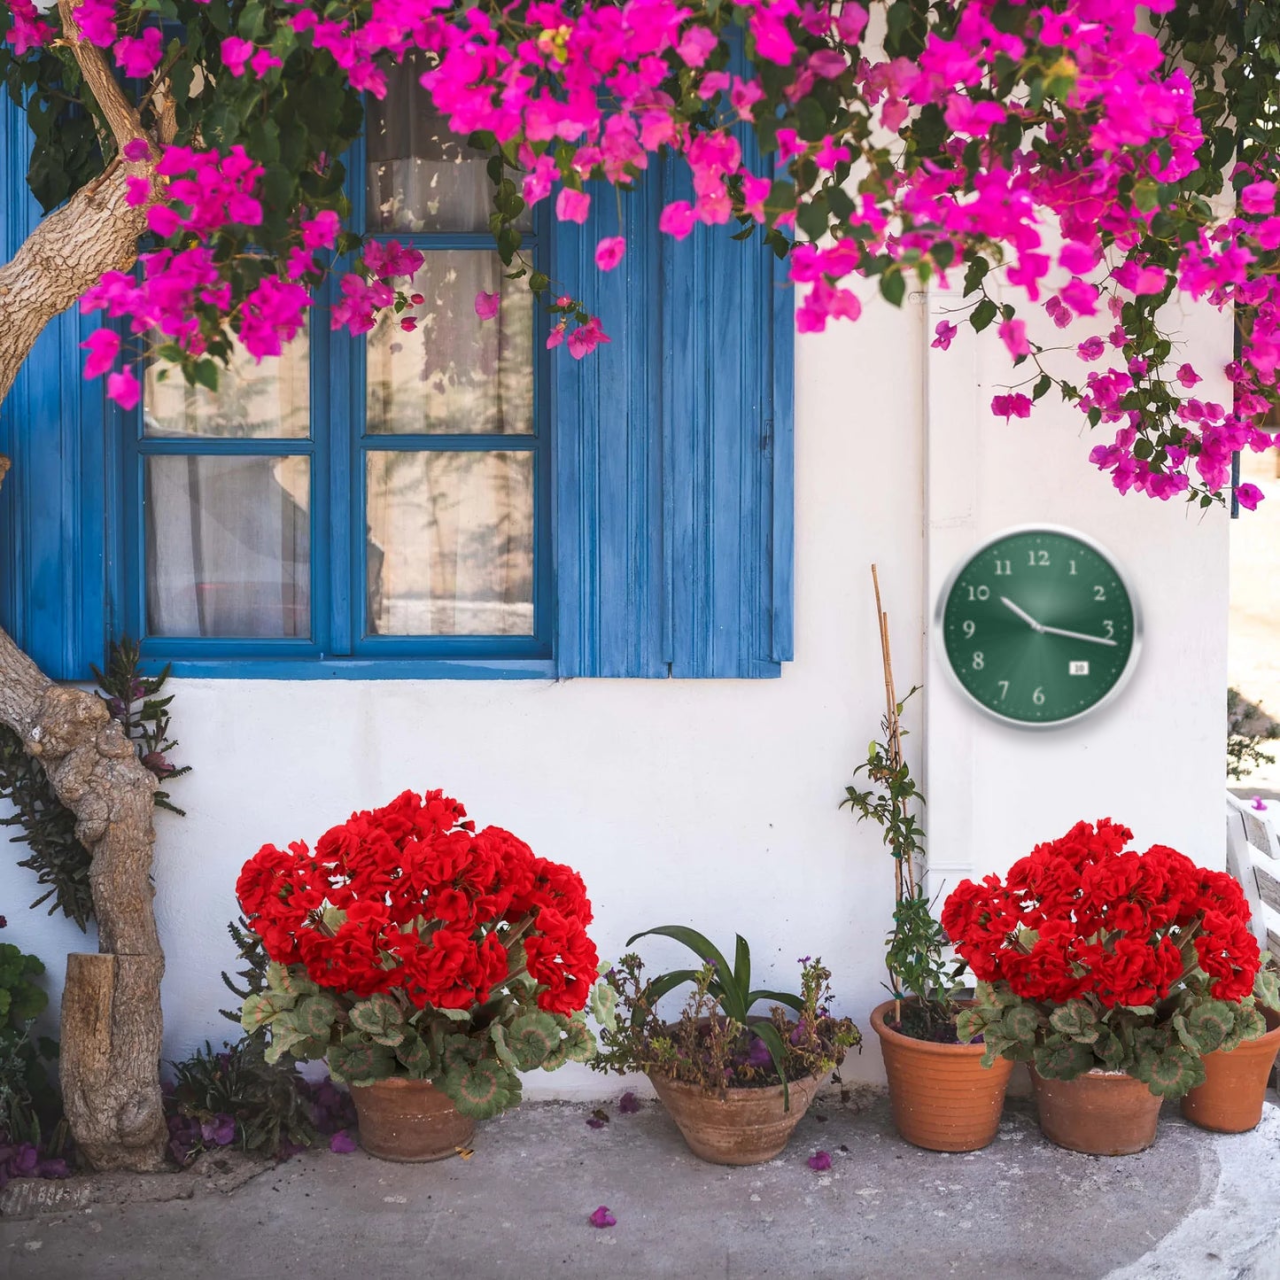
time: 10:17
